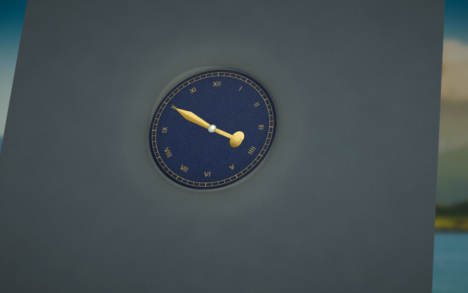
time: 3:50
